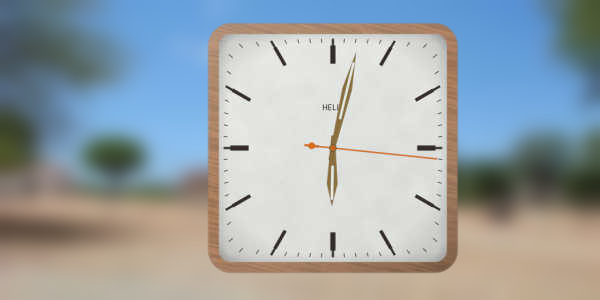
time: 6:02:16
